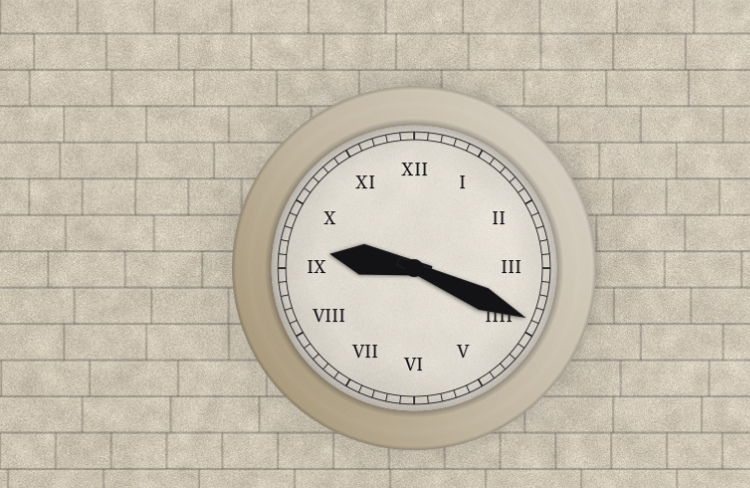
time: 9:19
